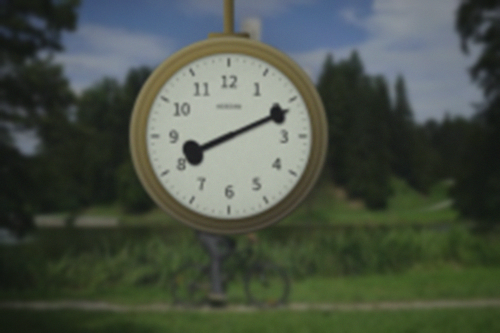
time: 8:11
